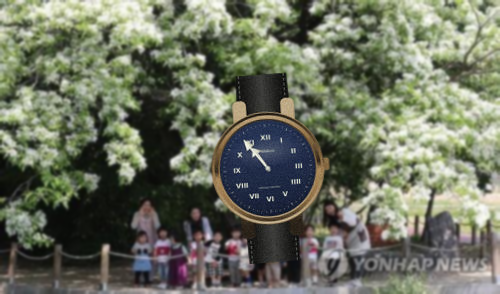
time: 10:54
